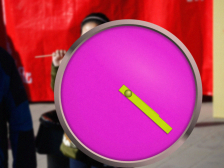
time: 4:22
